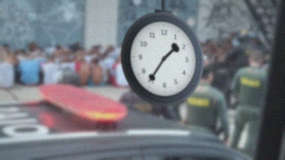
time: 1:36
